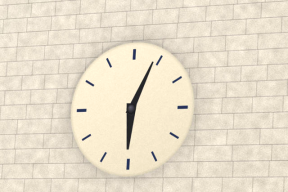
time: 6:04
